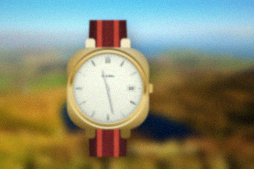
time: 11:28
